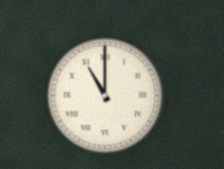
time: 11:00
